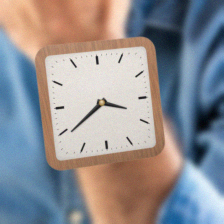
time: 3:39
